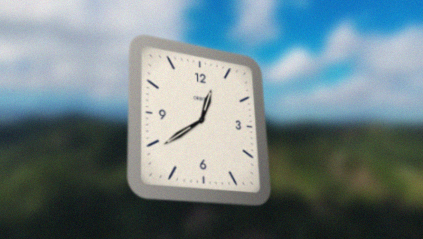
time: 12:39
